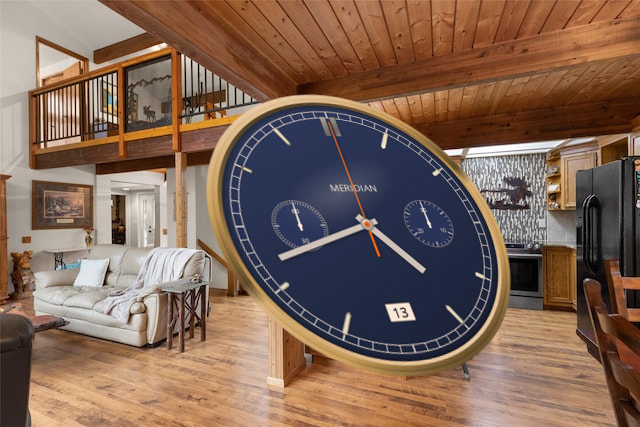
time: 4:42
